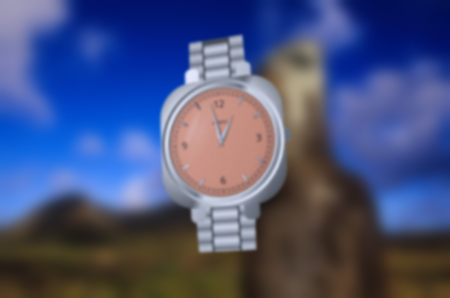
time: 12:58
